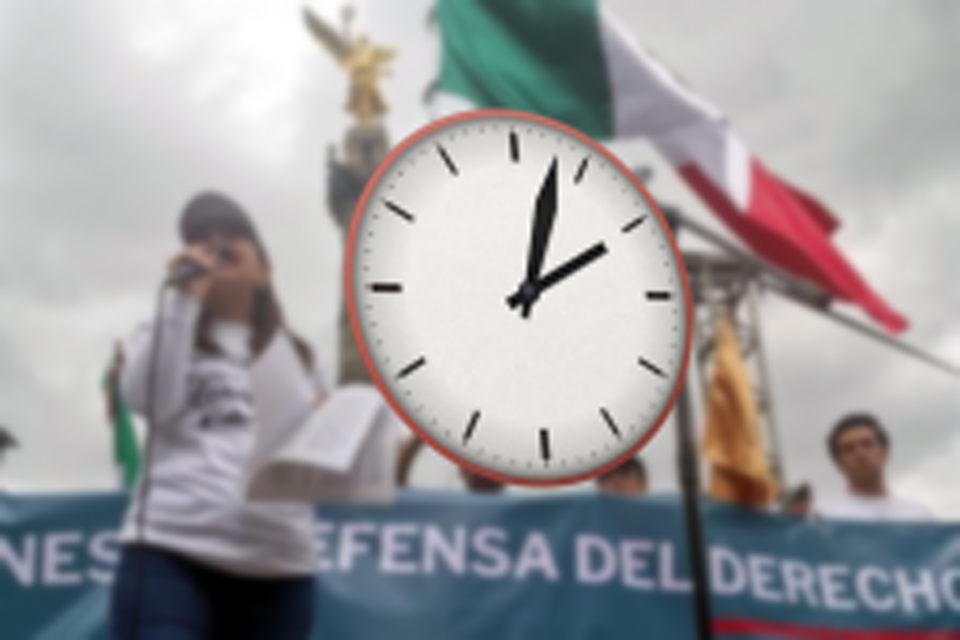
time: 2:03
